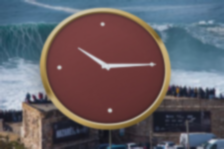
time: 10:15
